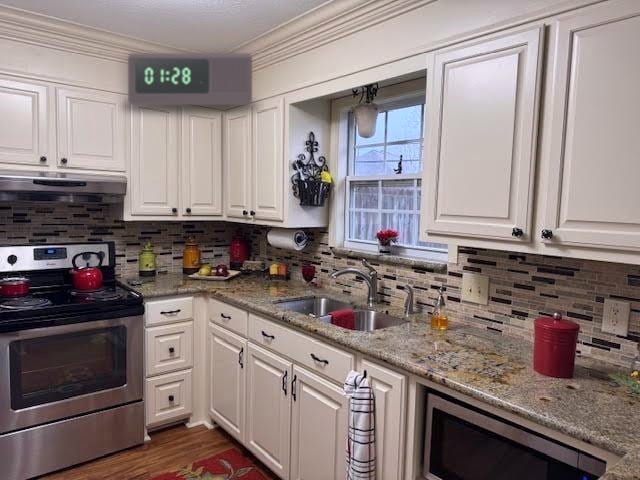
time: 1:28
